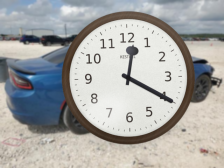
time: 12:20
